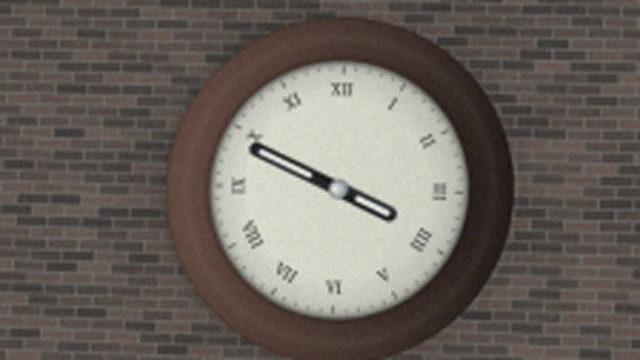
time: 3:49
